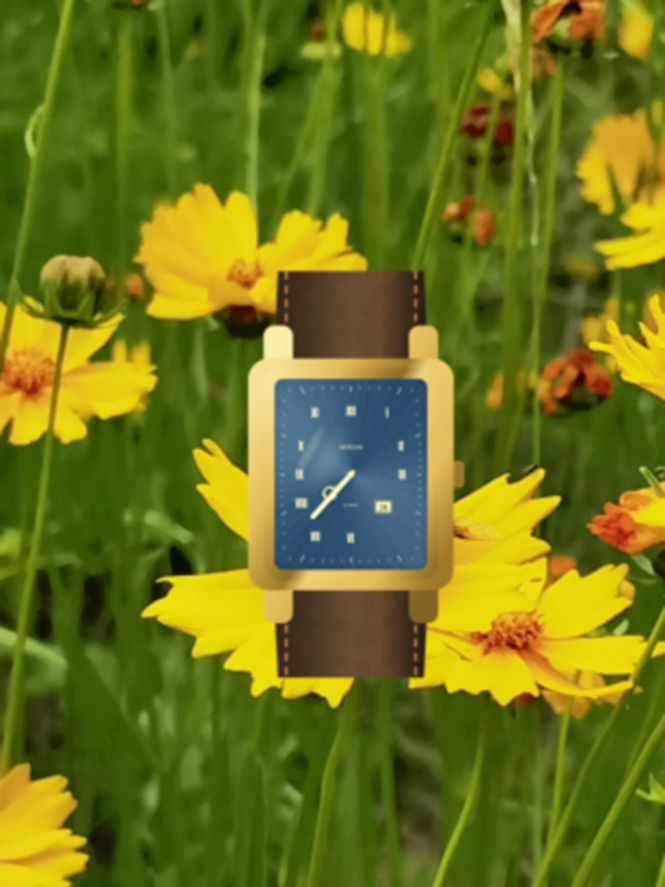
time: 7:37
